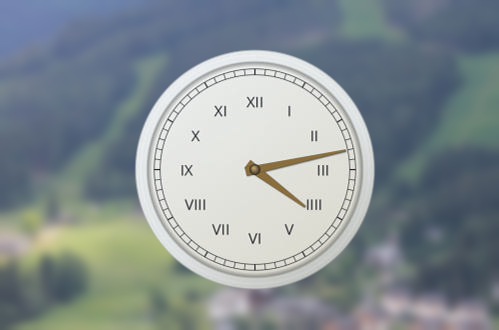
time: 4:13
